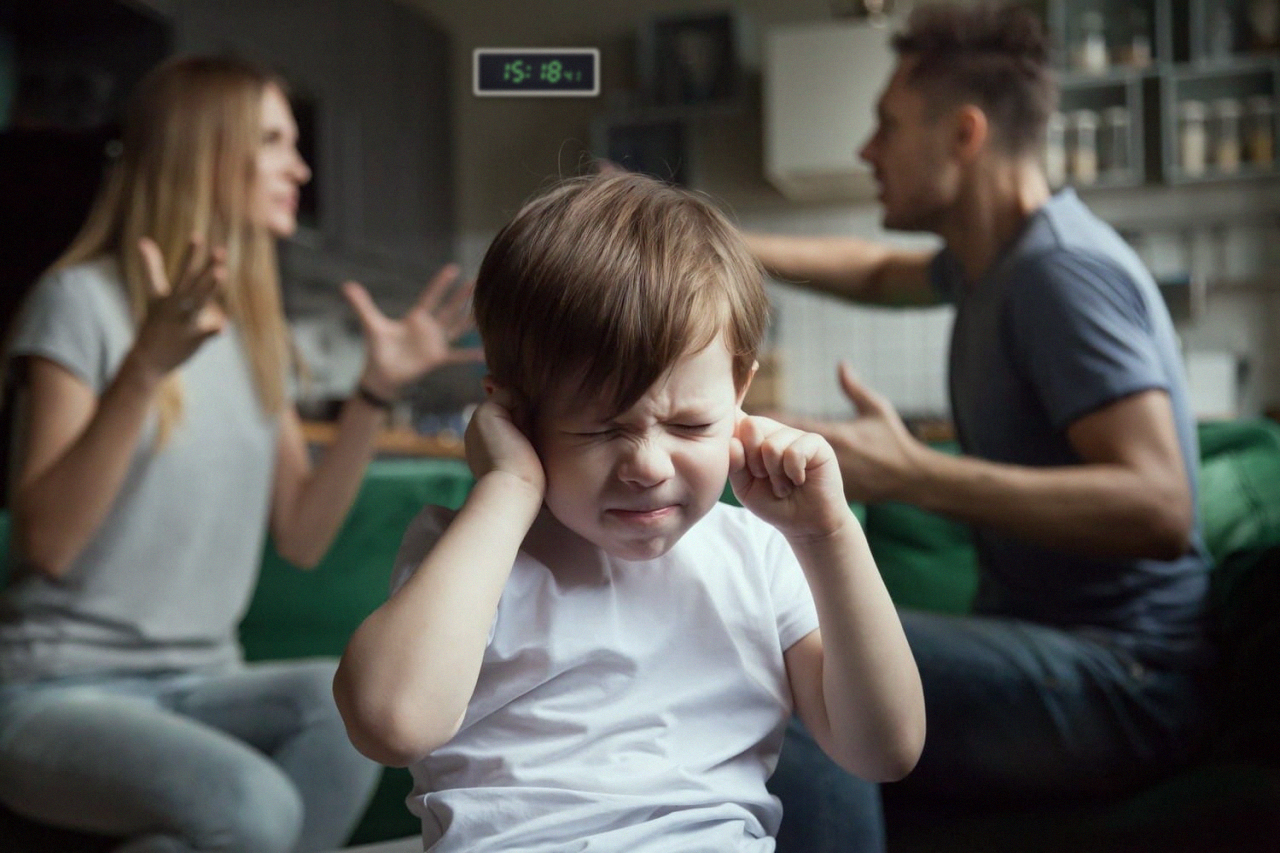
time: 15:18
